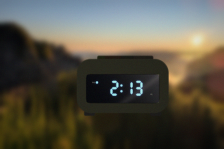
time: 2:13
